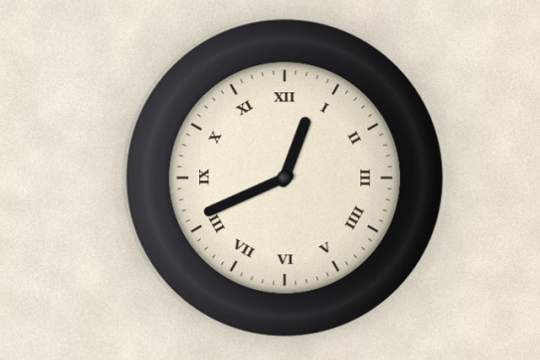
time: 12:41
